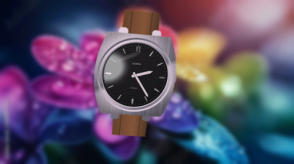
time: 2:24
